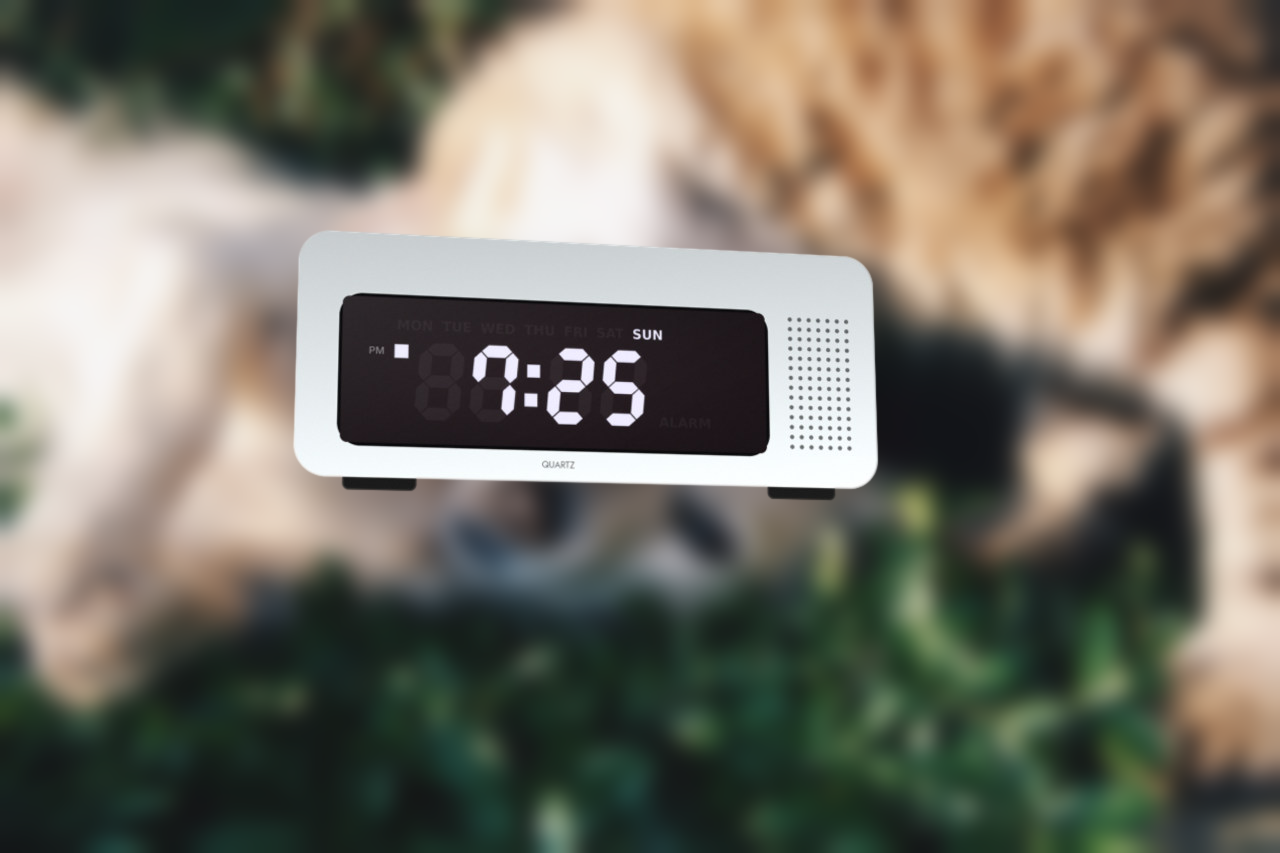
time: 7:25
